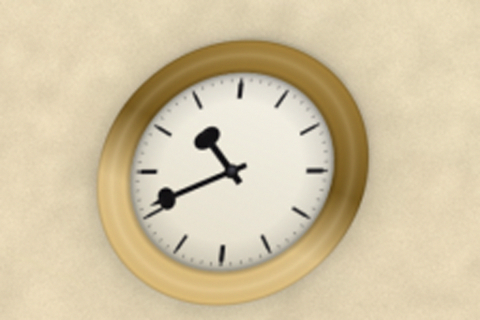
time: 10:41
